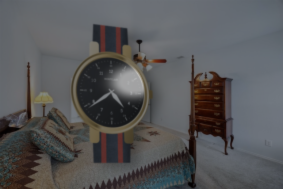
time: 4:39
